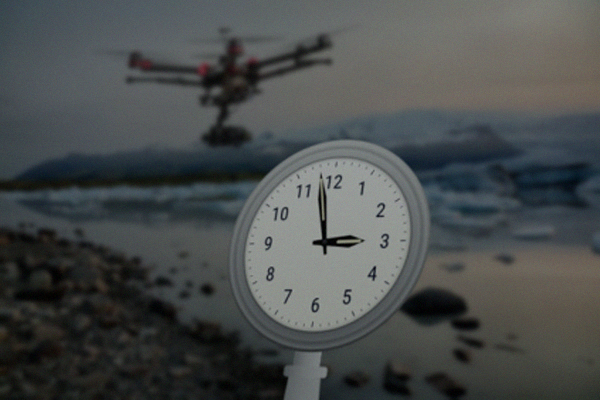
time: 2:58
